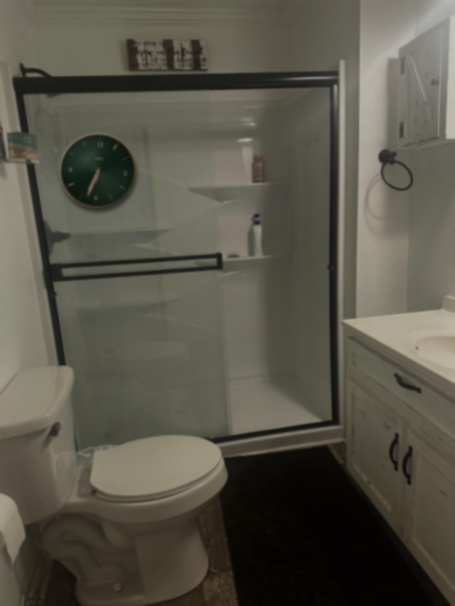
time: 6:33
